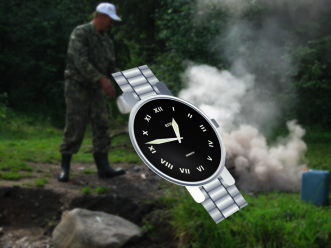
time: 12:47
